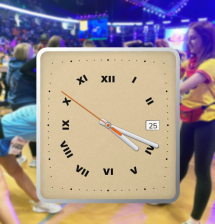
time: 4:18:51
